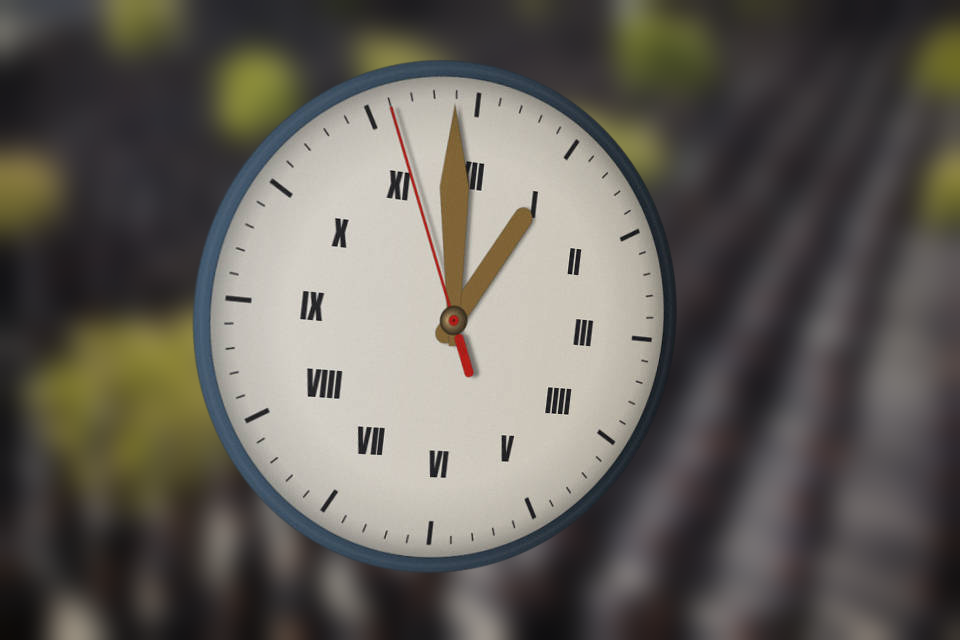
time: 12:58:56
